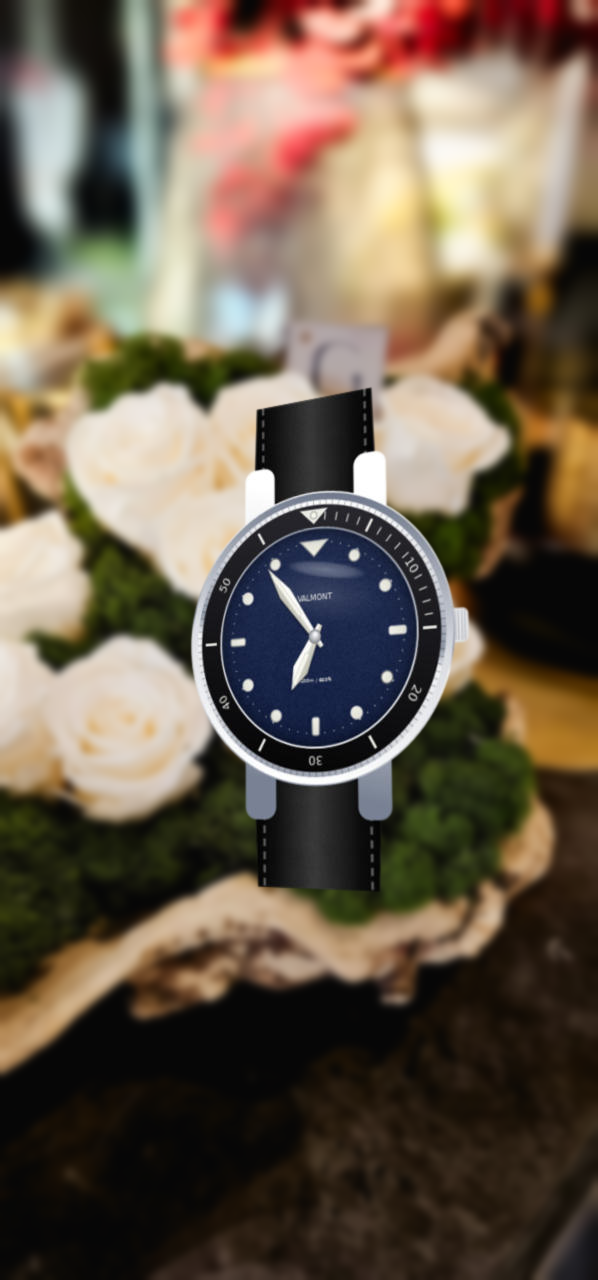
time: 6:54
